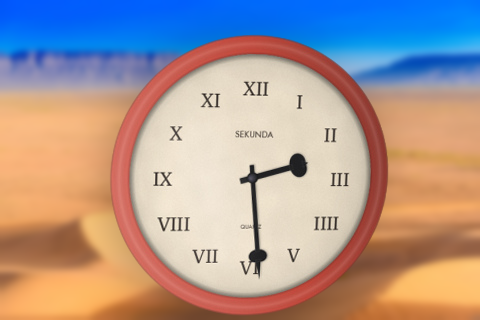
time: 2:29
